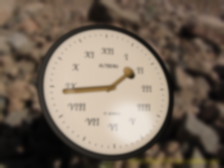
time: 1:44
